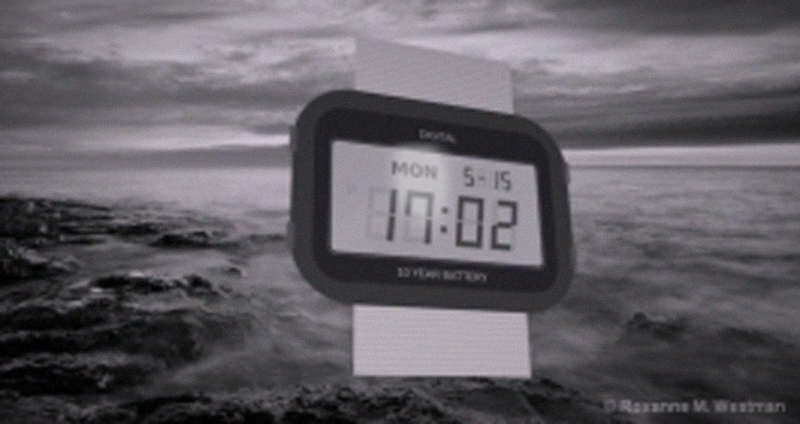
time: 17:02
